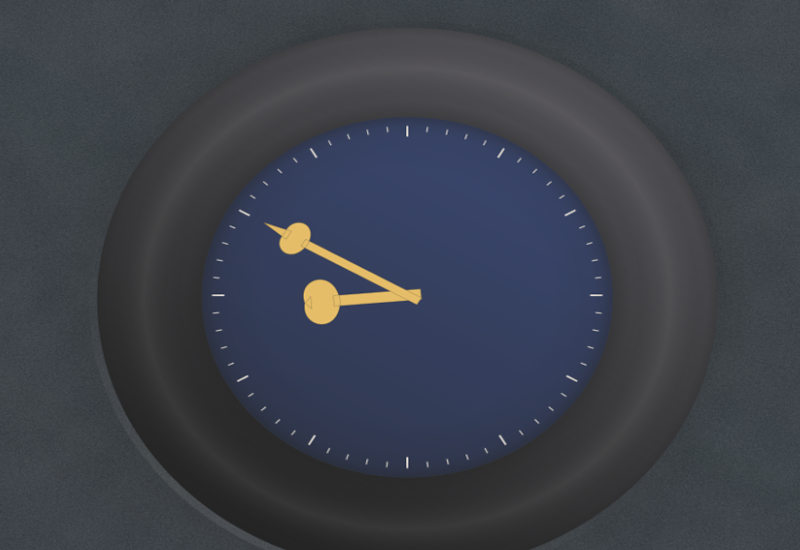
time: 8:50
